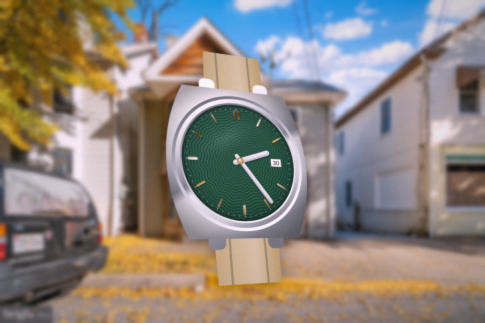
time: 2:24
